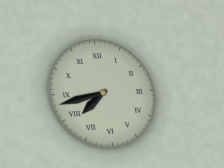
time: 7:43
